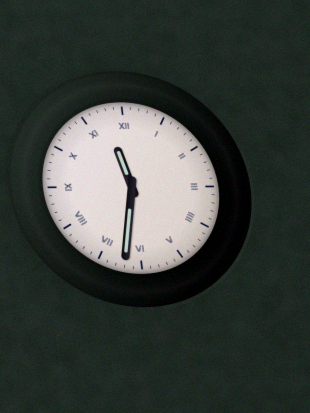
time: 11:32
